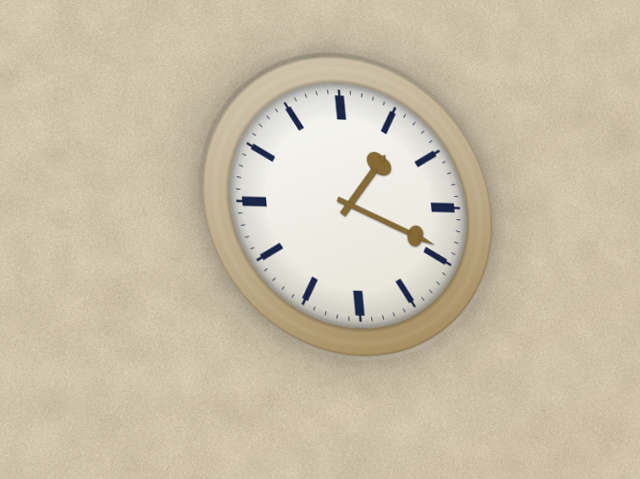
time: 1:19
